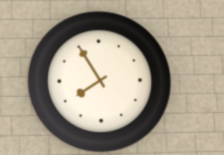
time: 7:55
